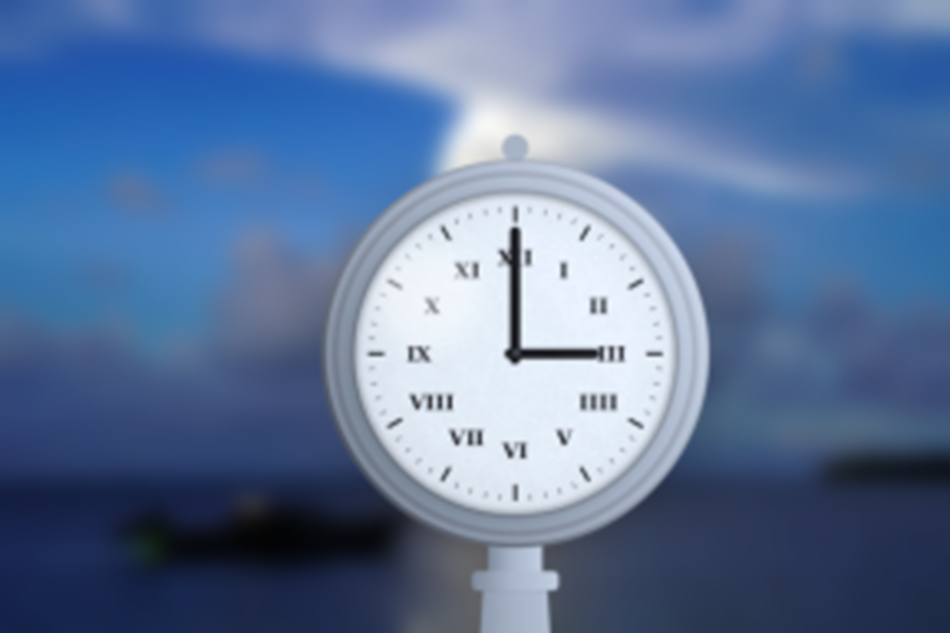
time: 3:00
